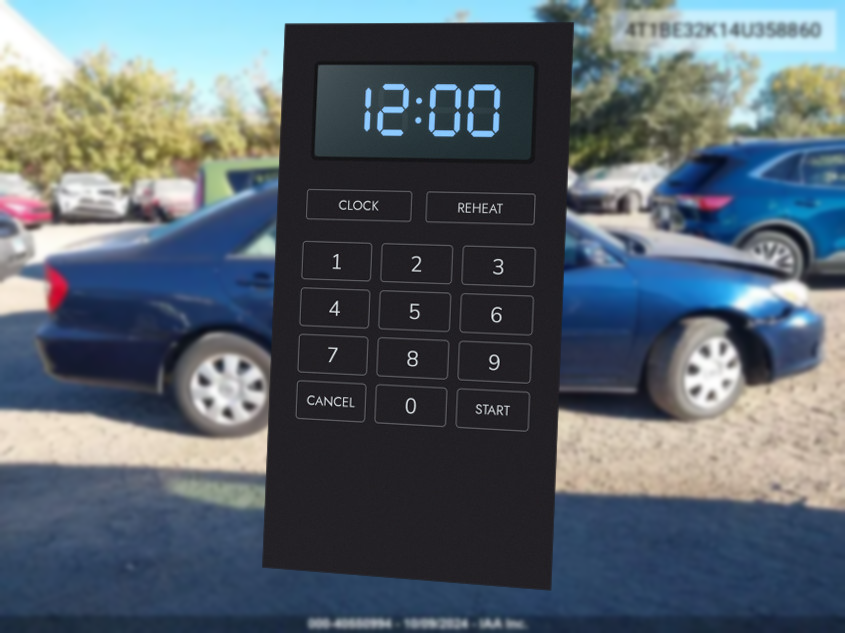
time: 12:00
